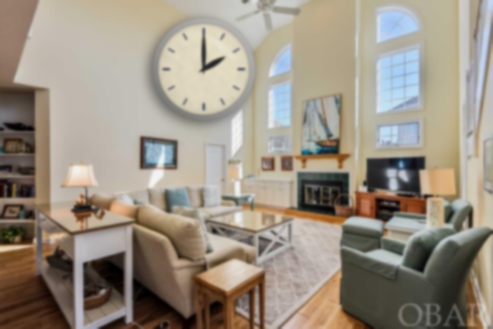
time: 2:00
